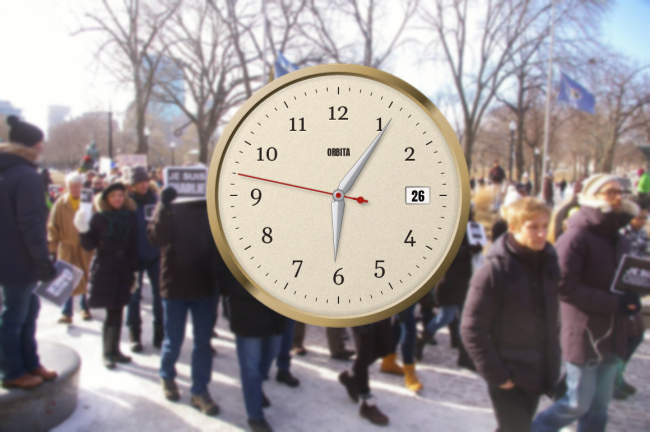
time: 6:05:47
